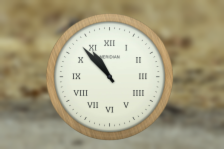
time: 10:53
